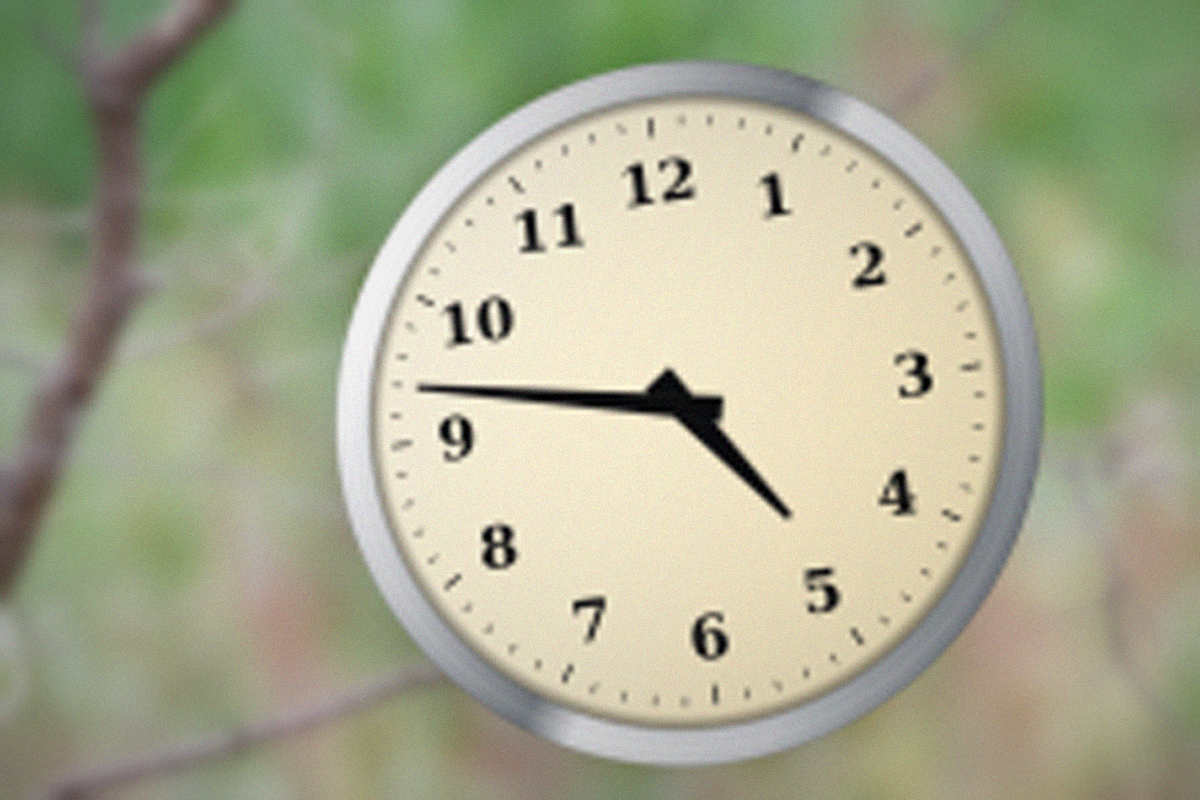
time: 4:47
